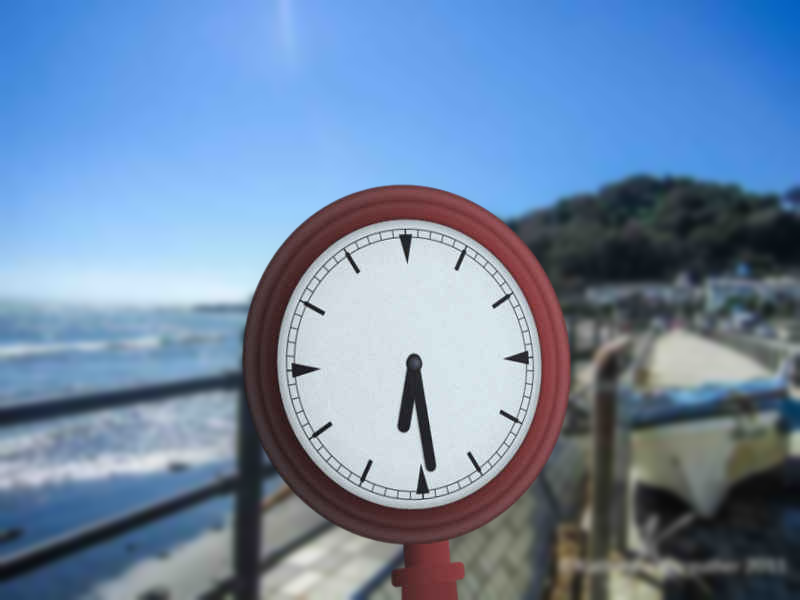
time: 6:29
